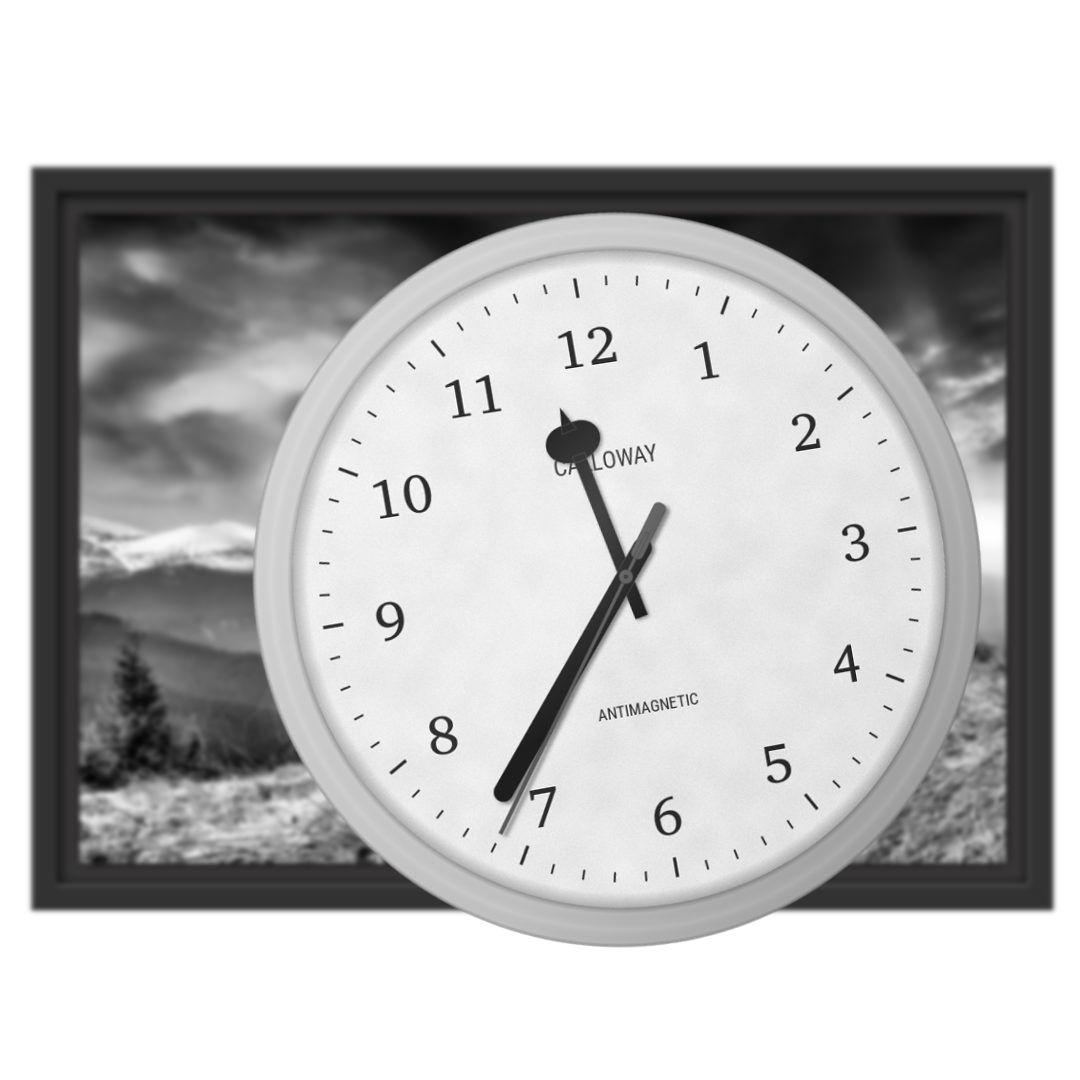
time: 11:36:36
